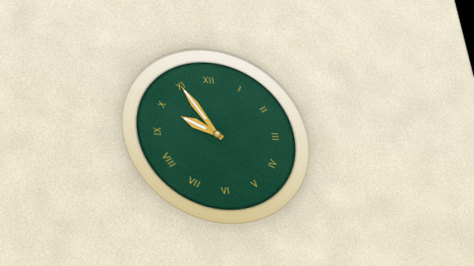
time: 9:55
